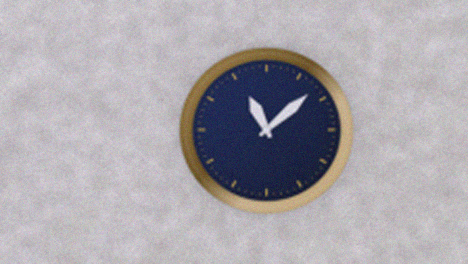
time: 11:08
